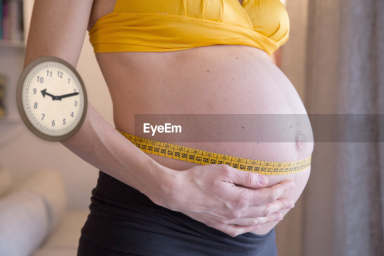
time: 9:11
